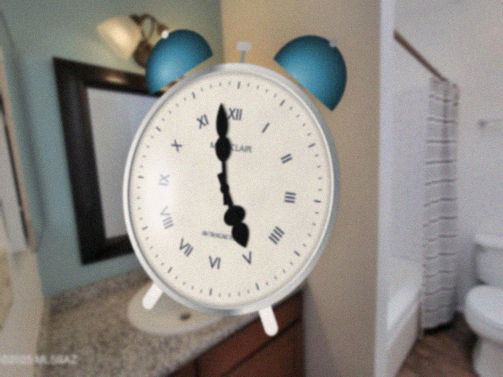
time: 4:58
